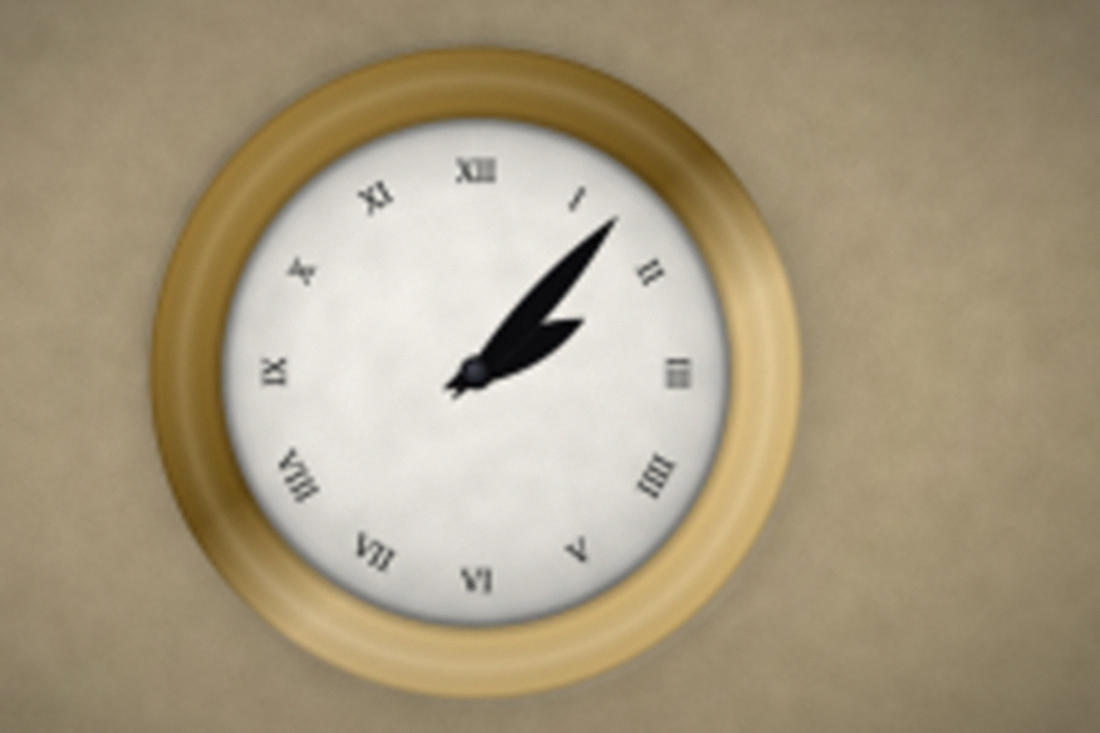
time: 2:07
